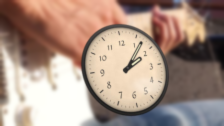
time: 2:07
